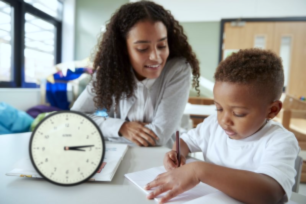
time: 3:14
